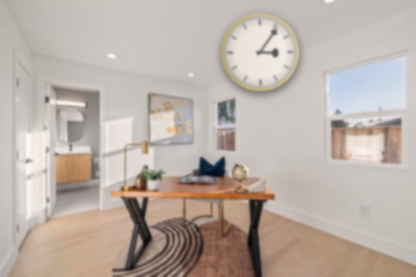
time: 3:06
